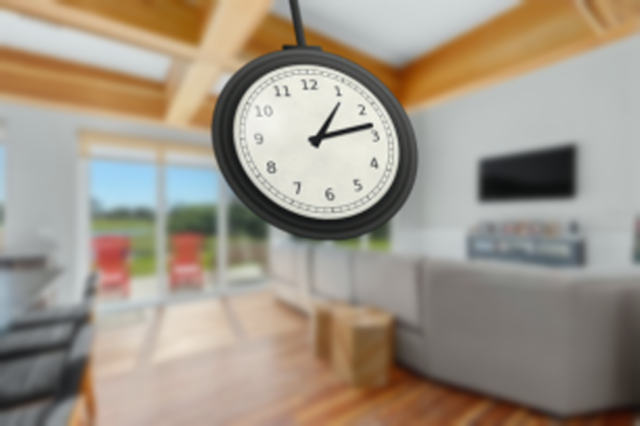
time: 1:13
